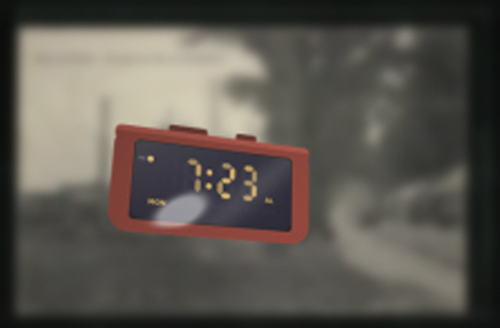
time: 7:23
